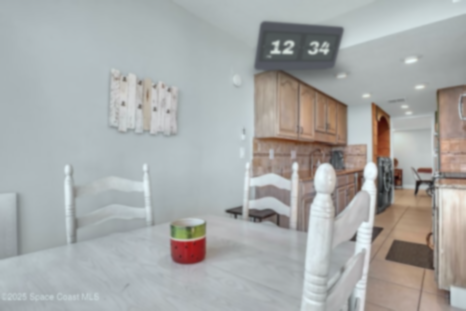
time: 12:34
